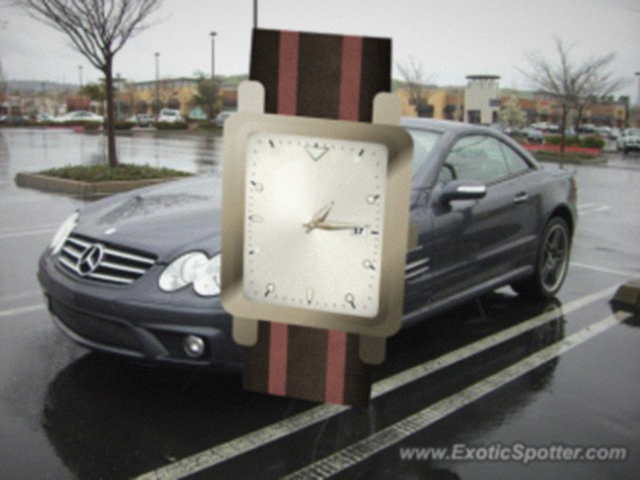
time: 1:14
